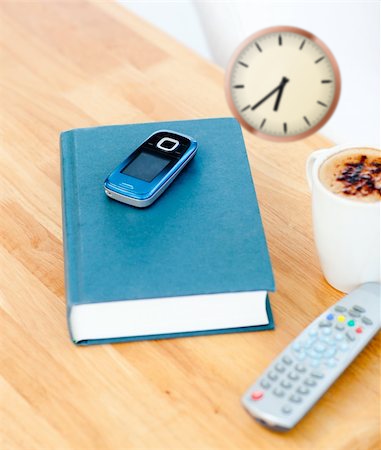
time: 6:39
